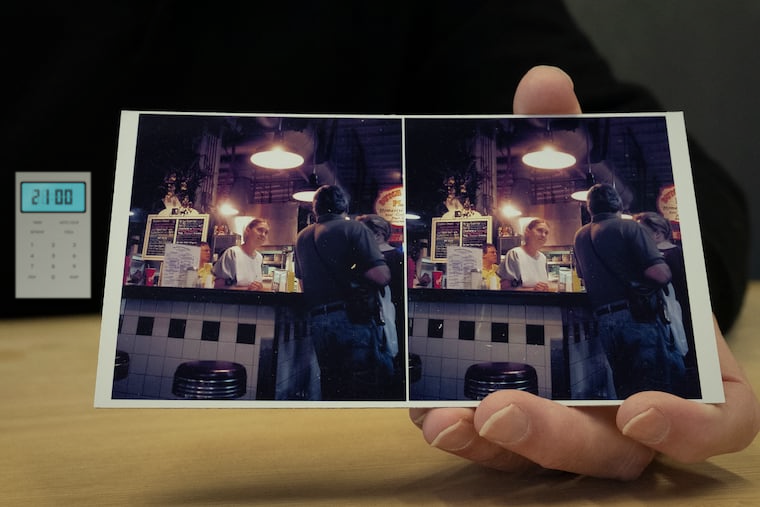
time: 21:00
